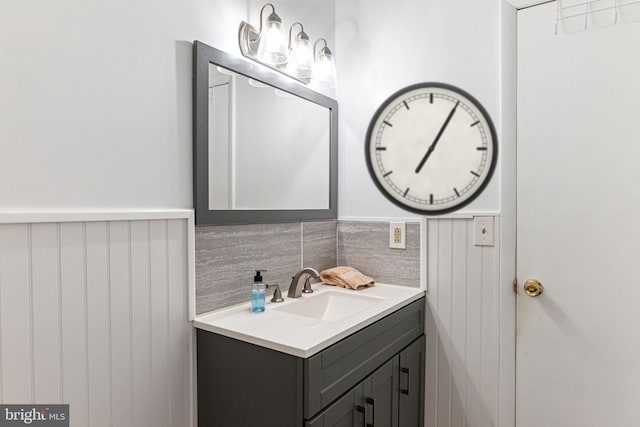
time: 7:05
